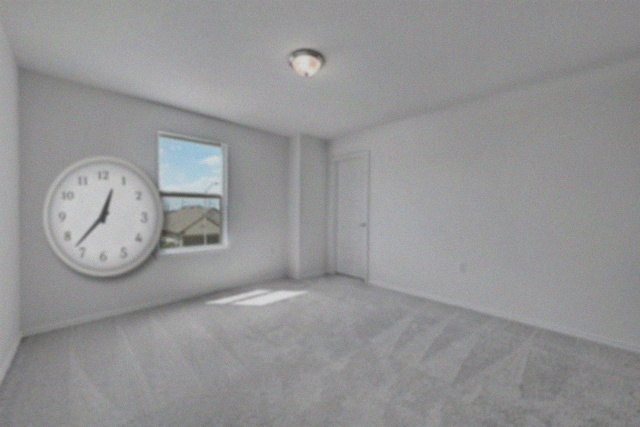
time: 12:37
